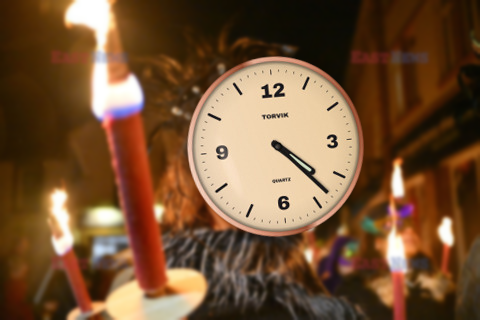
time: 4:23
